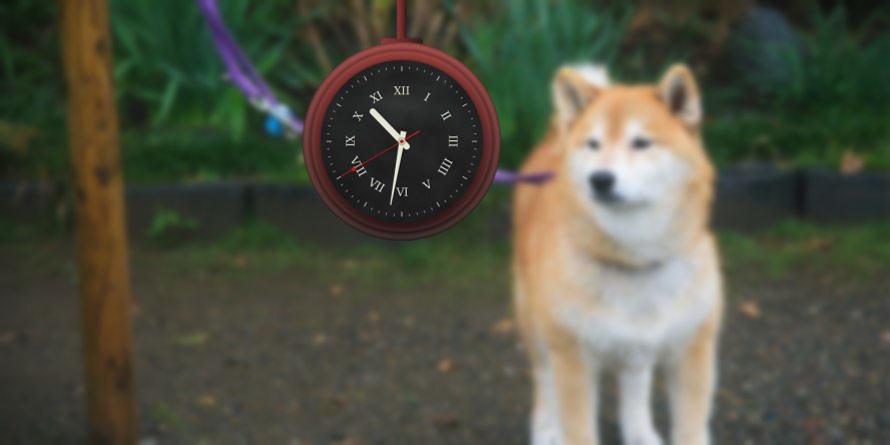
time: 10:31:40
